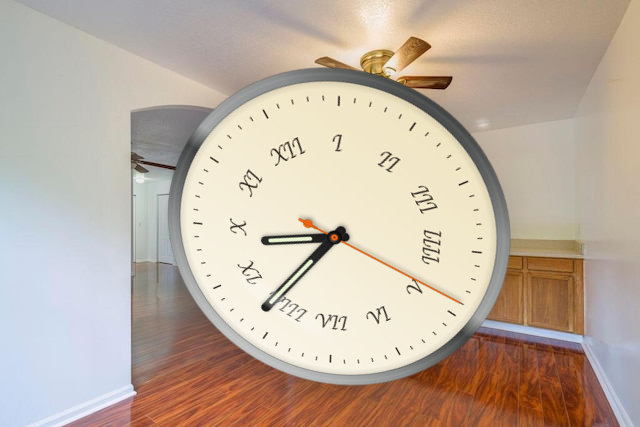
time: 9:41:24
